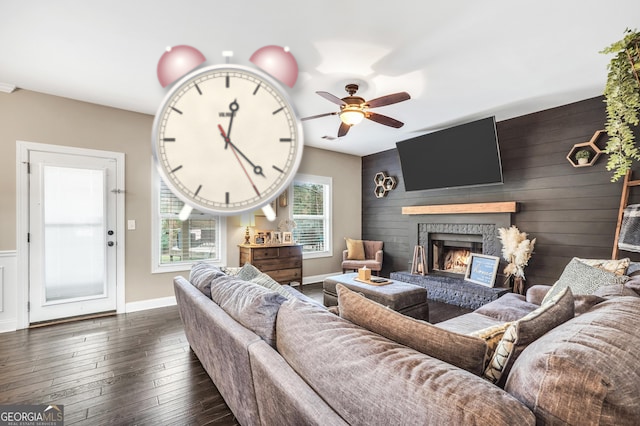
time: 12:22:25
